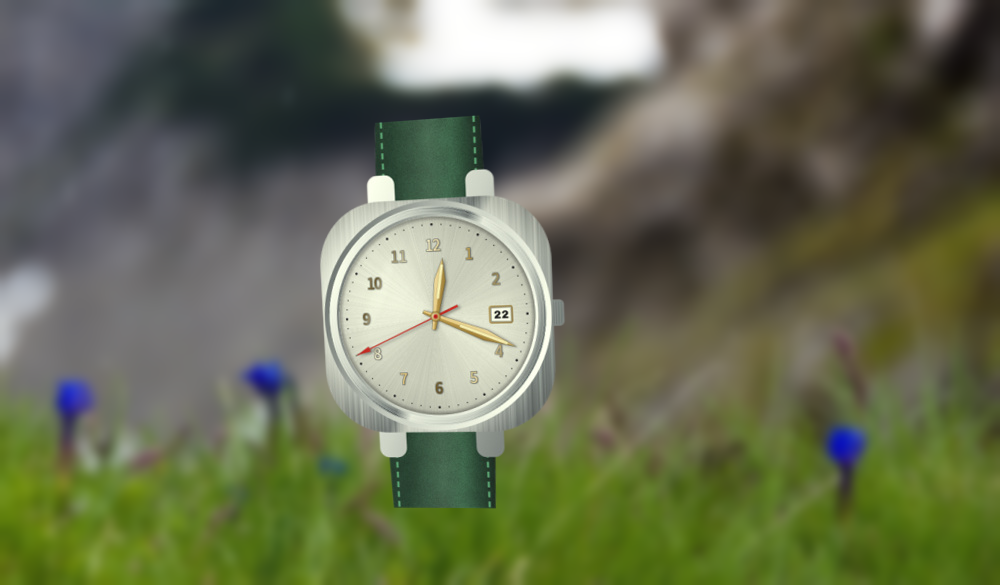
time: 12:18:41
